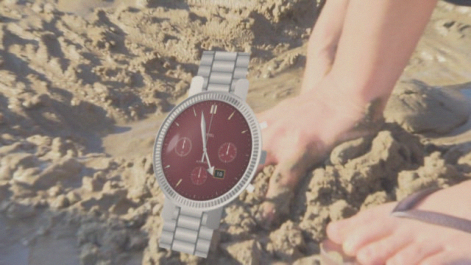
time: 4:57
